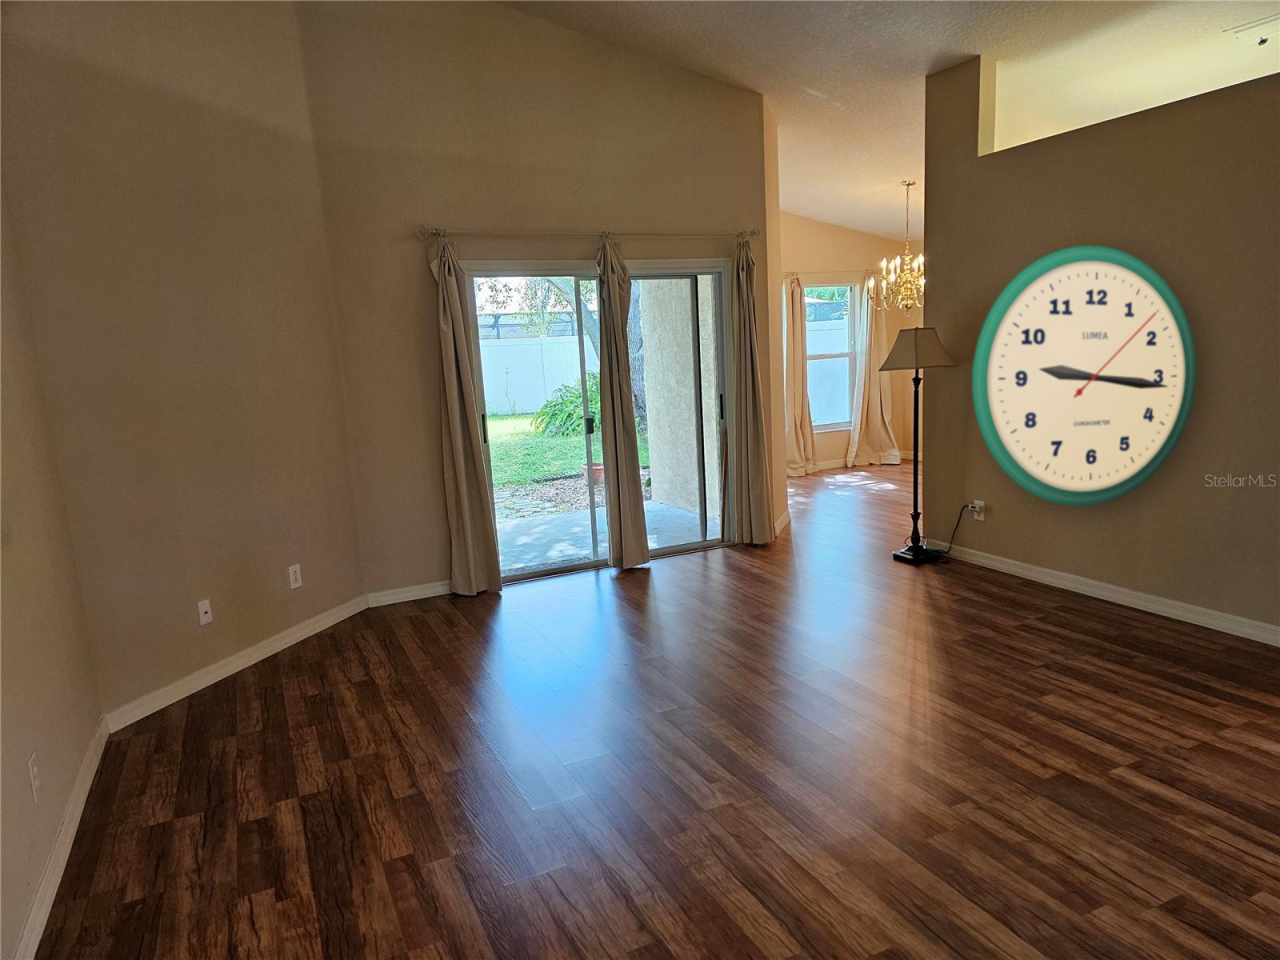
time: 9:16:08
